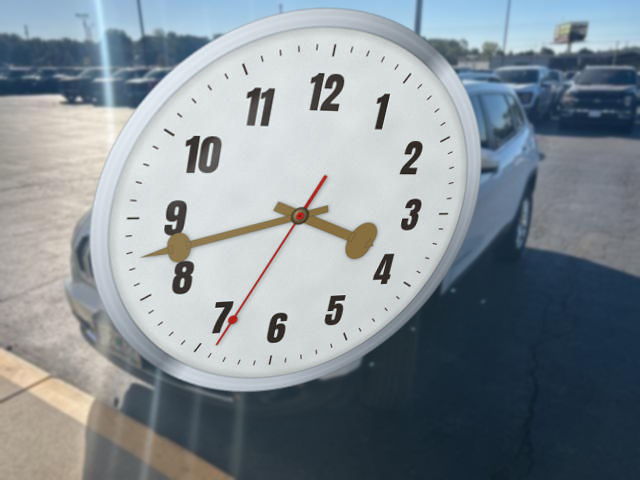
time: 3:42:34
